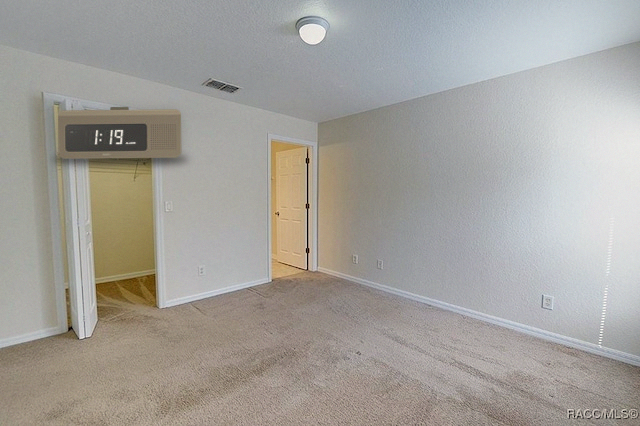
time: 1:19
